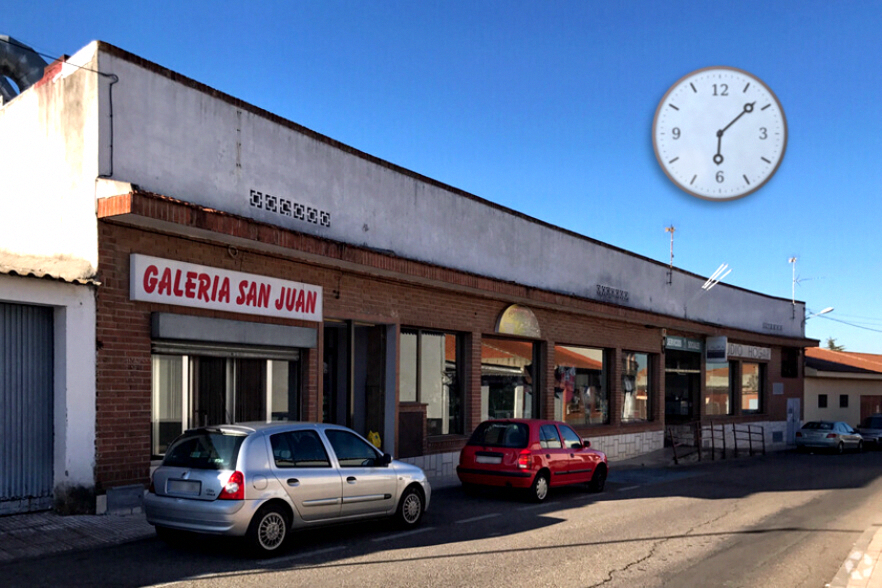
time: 6:08
